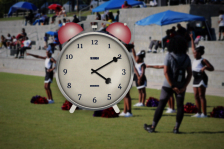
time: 4:10
